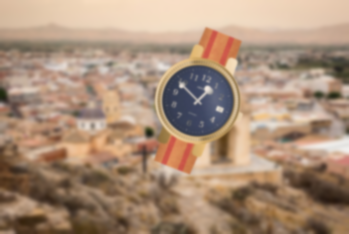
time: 12:49
